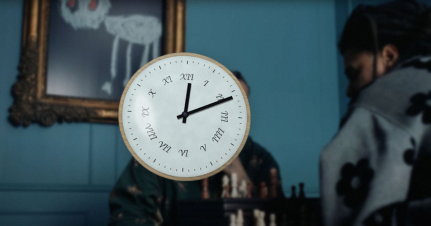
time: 12:11
